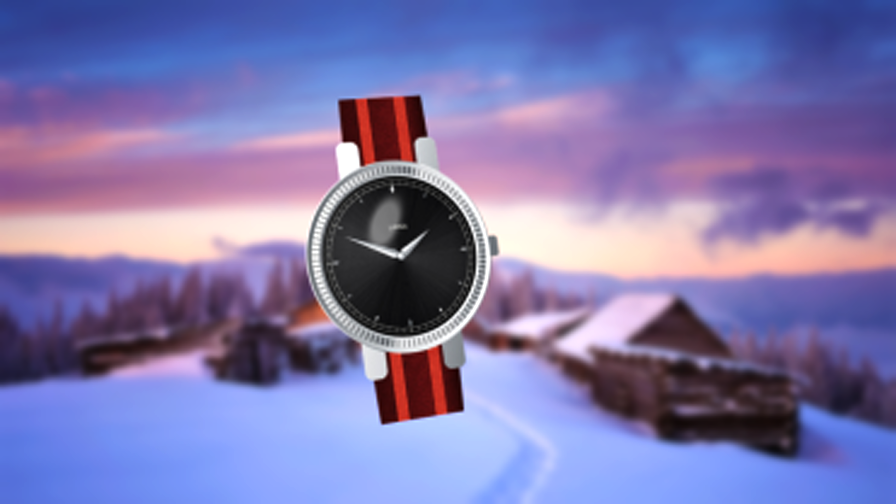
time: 1:49
